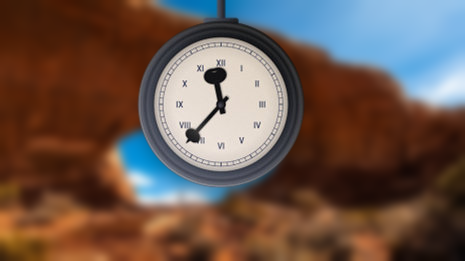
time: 11:37
